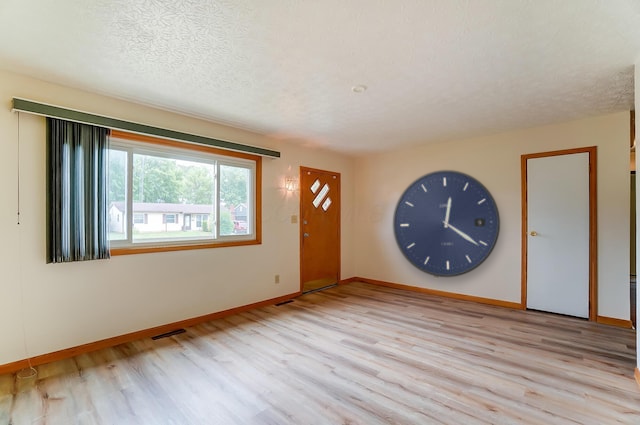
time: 12:21
